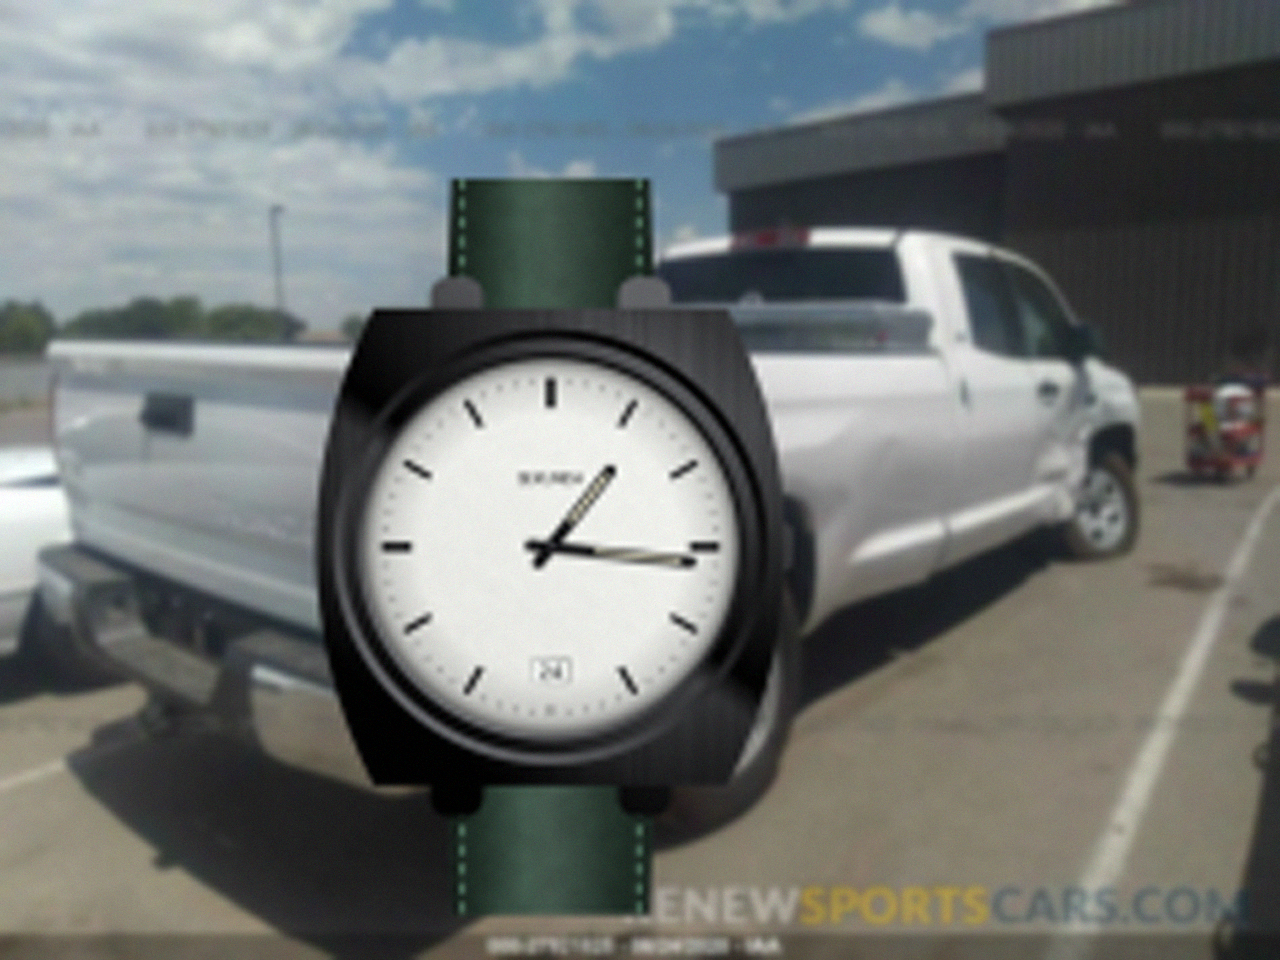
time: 1:16
